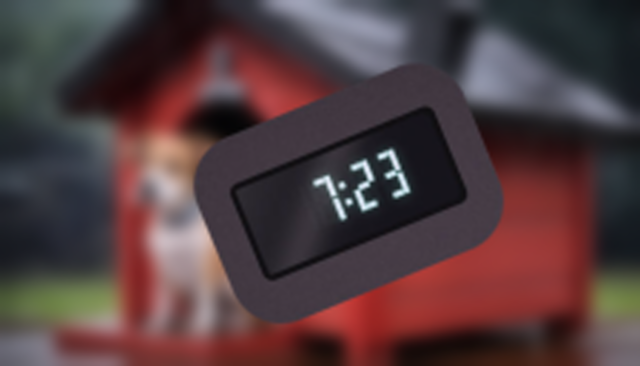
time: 7:23
